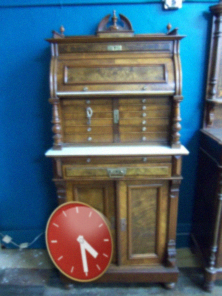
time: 4:30
